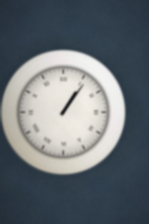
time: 1:06
